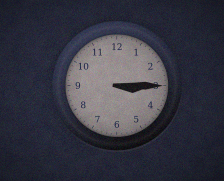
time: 3:15
